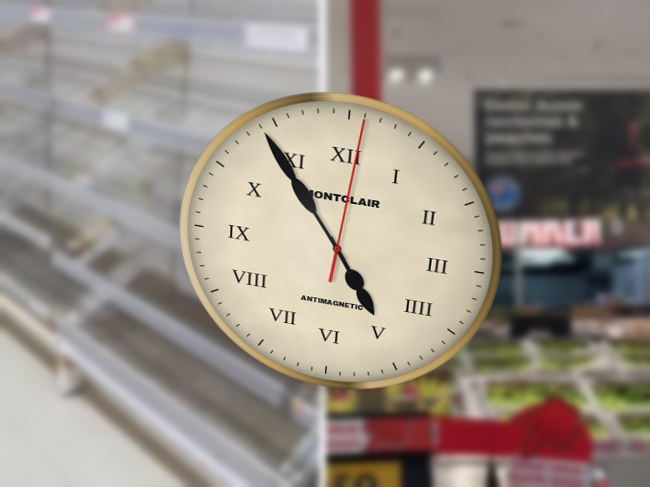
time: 4:54:01
